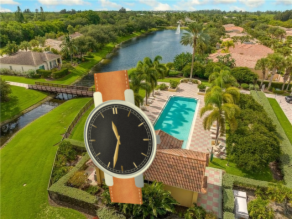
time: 11:33
